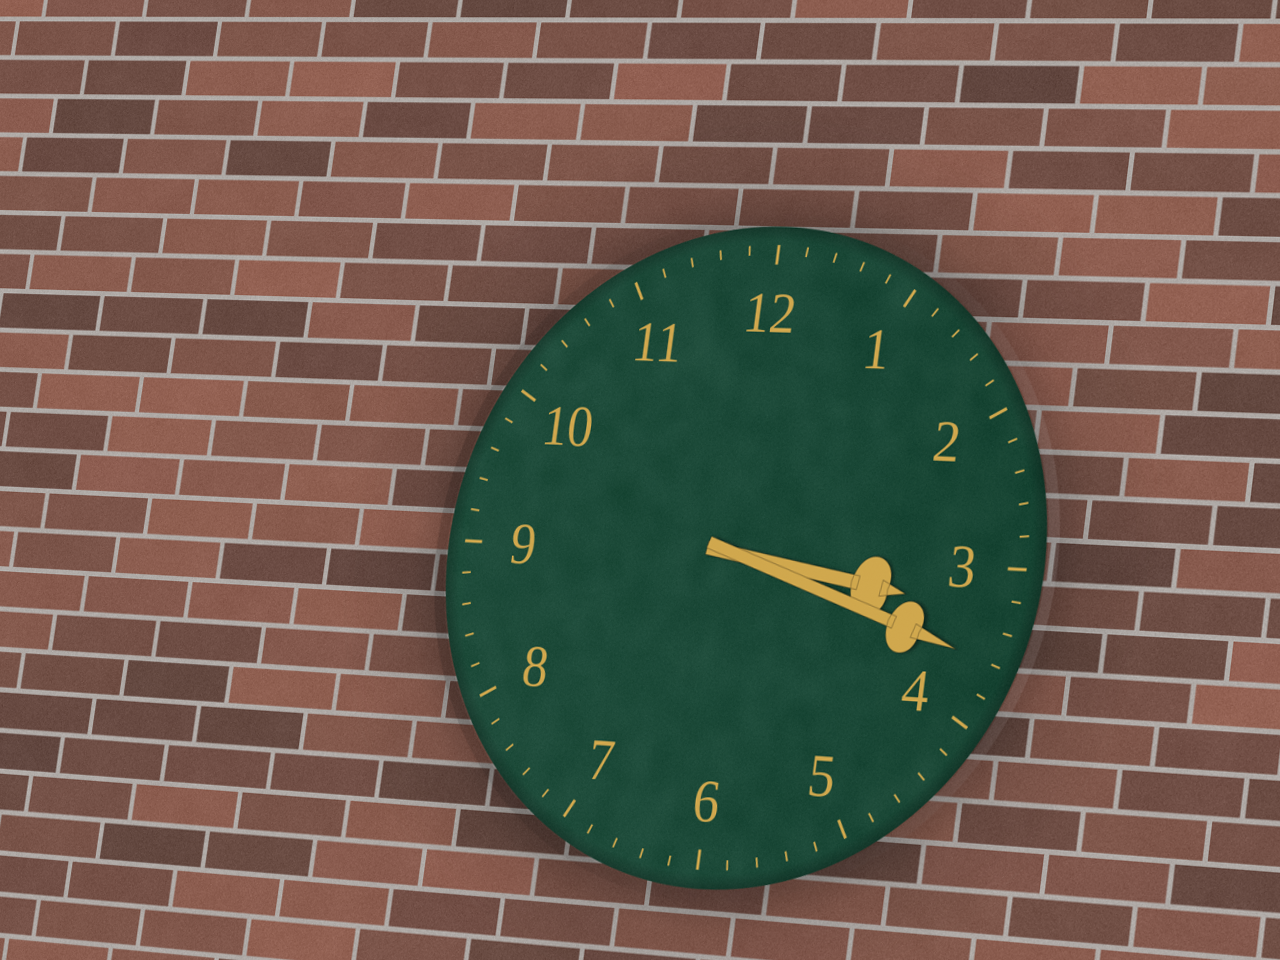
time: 3:18
